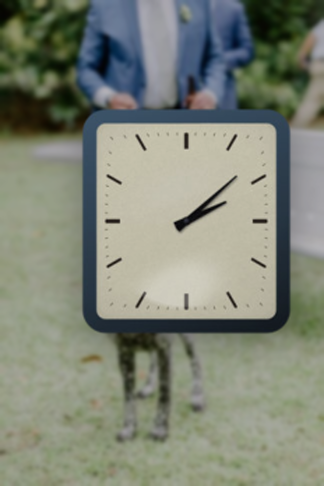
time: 2:08
